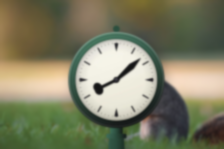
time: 8:08
